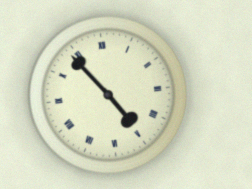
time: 4:54
